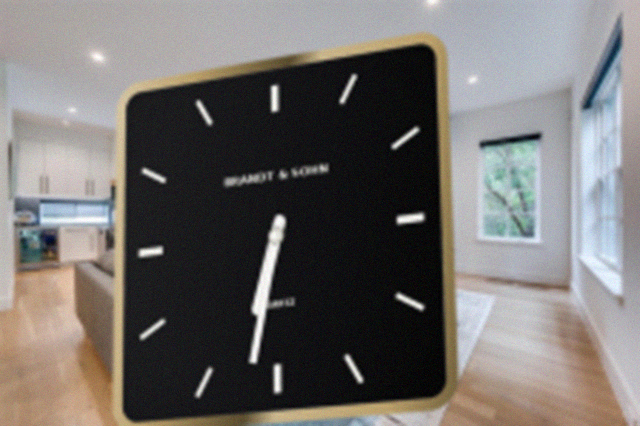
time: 6:32
